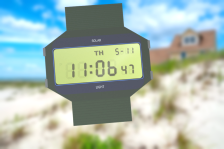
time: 11:06:47
